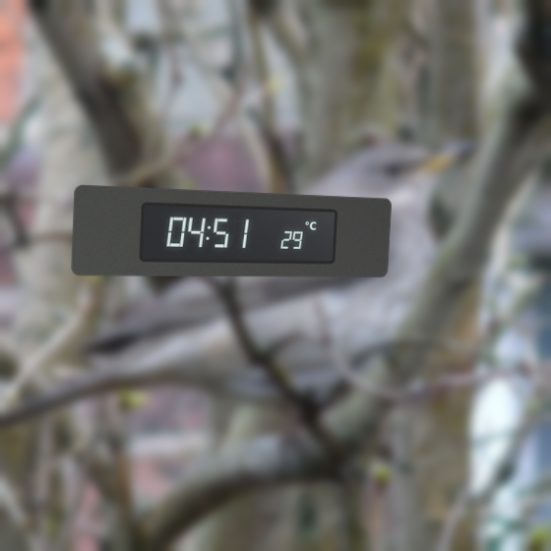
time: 4:51
